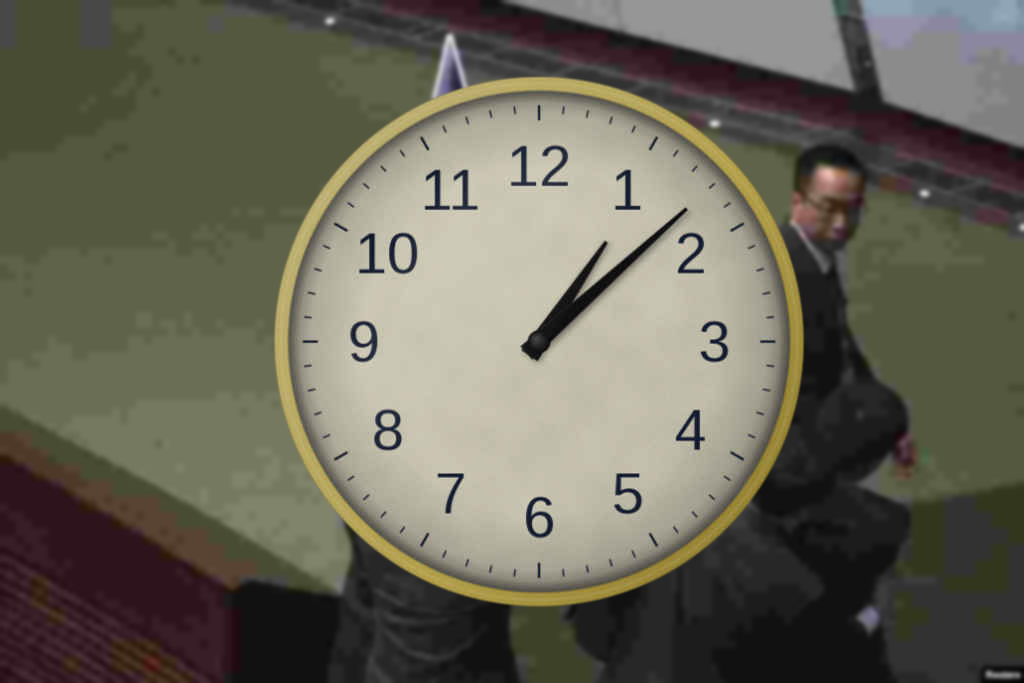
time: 1:08
